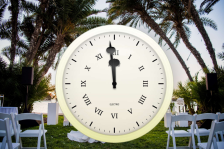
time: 11:59
